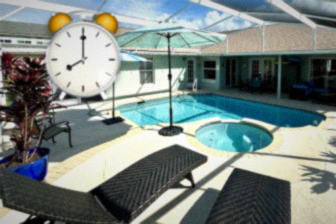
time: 8:00
